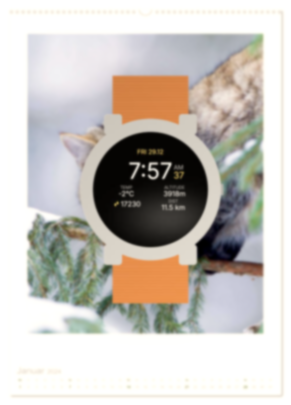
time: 7:57
